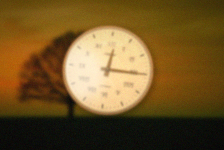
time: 12:15
